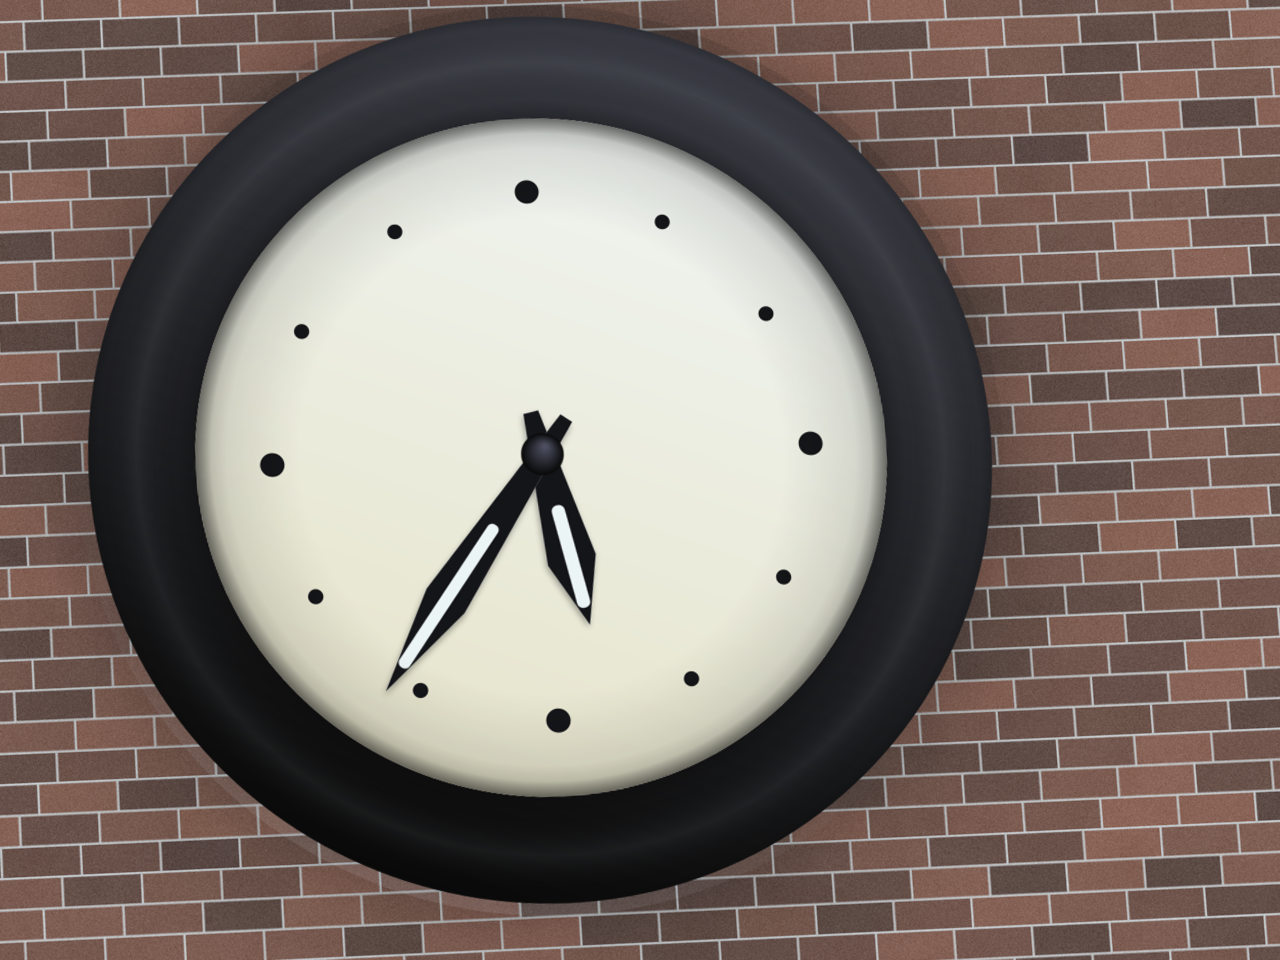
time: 5:36
